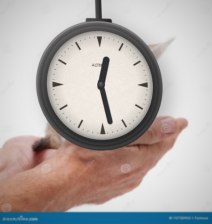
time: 12:28
